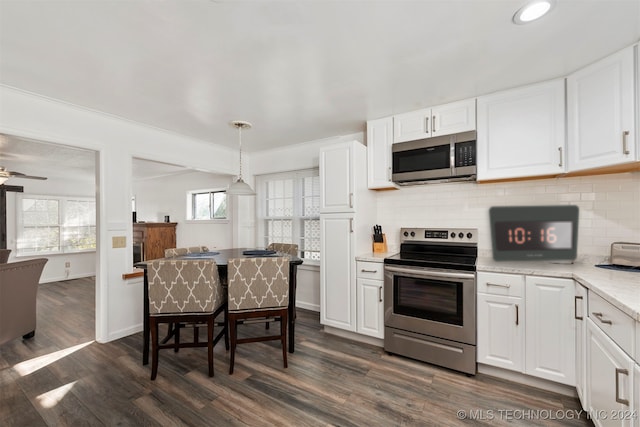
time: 10:16
